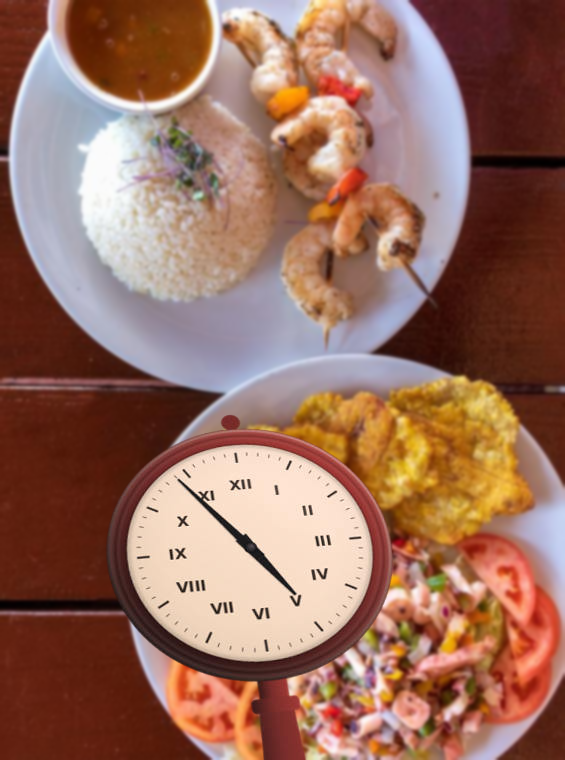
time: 4:54
